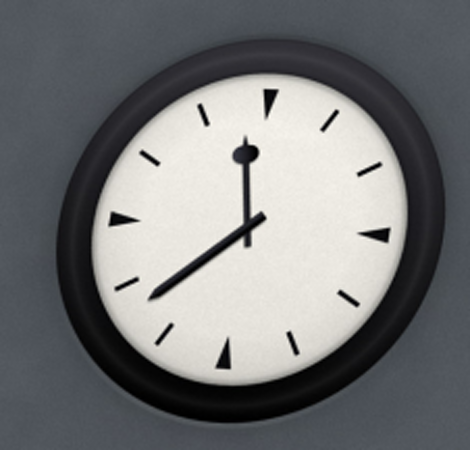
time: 11:38
